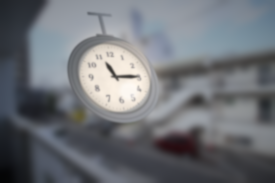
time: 11:15
